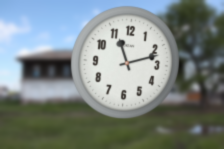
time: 11:12
